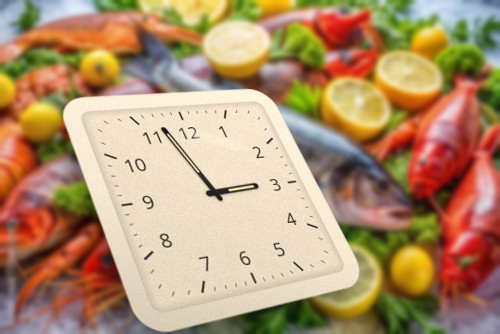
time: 2:57
